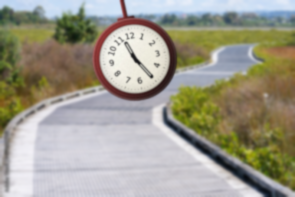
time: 11:25
